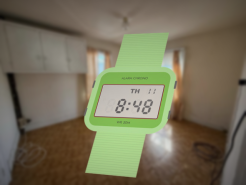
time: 8:48
